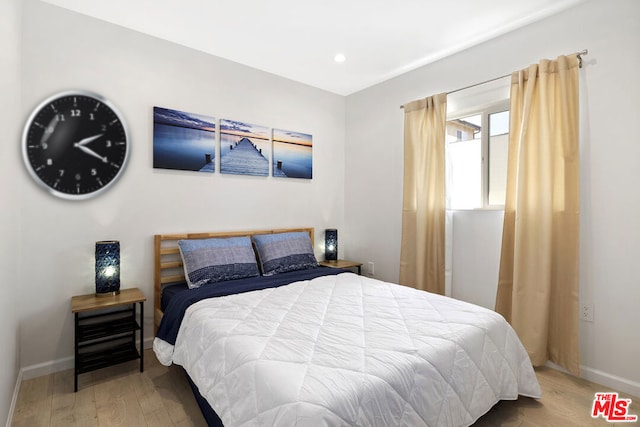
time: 2:20
